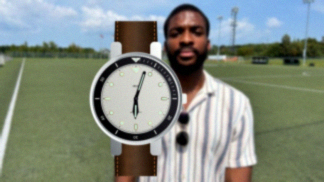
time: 6:03
